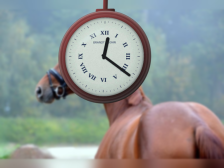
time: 12:21
